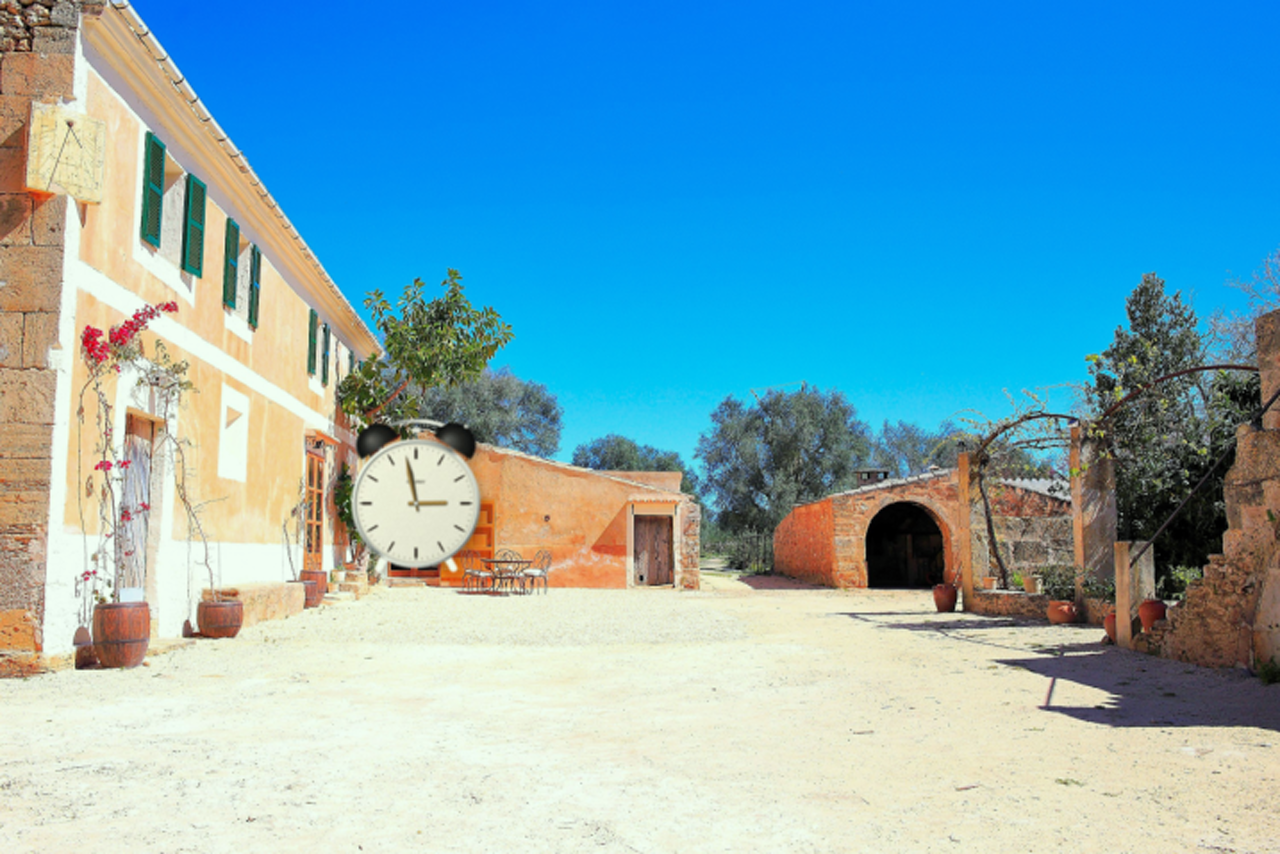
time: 2:58
